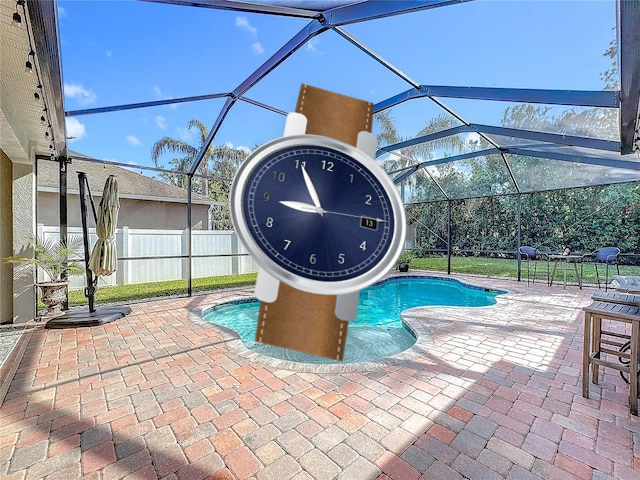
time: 8:55:14
